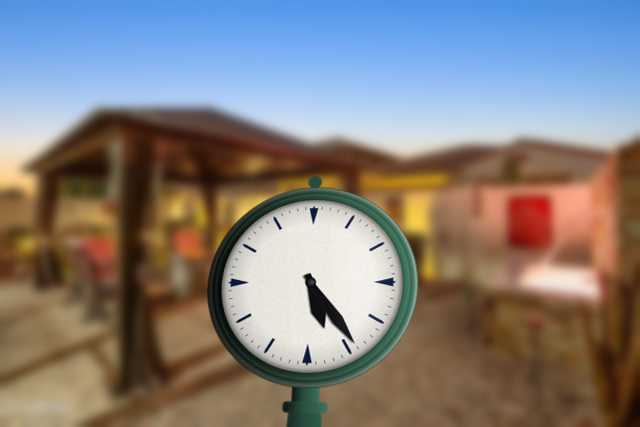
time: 5:24
